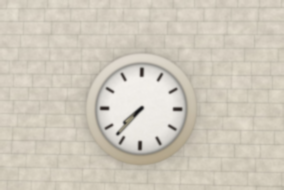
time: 7:37
